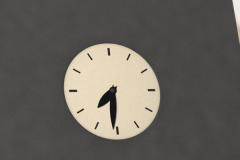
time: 7:31
